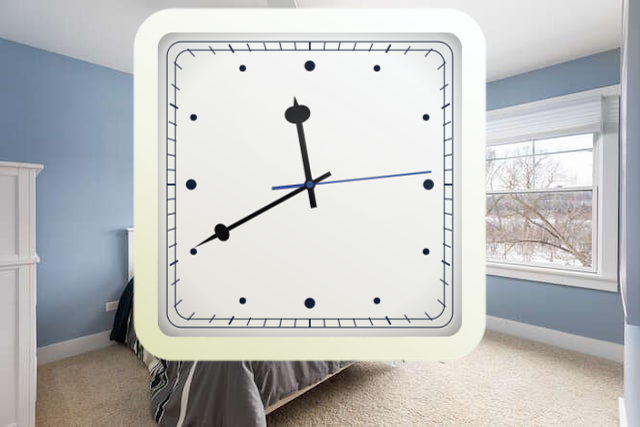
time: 11:40:14
